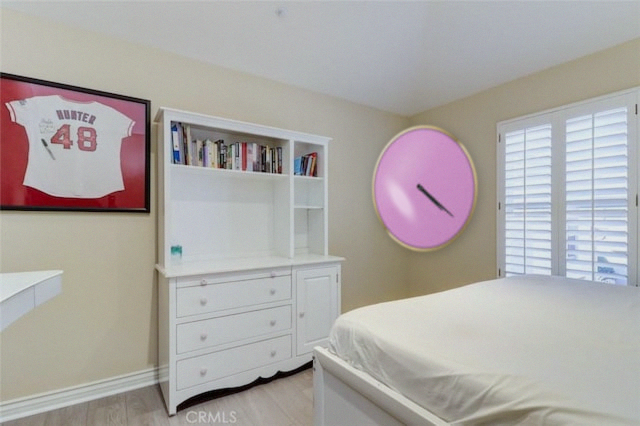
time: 4:21
